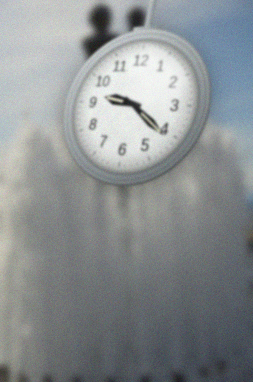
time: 9:21
